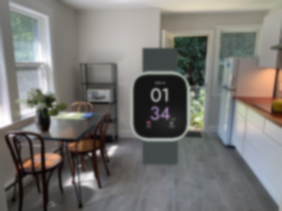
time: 1:34
